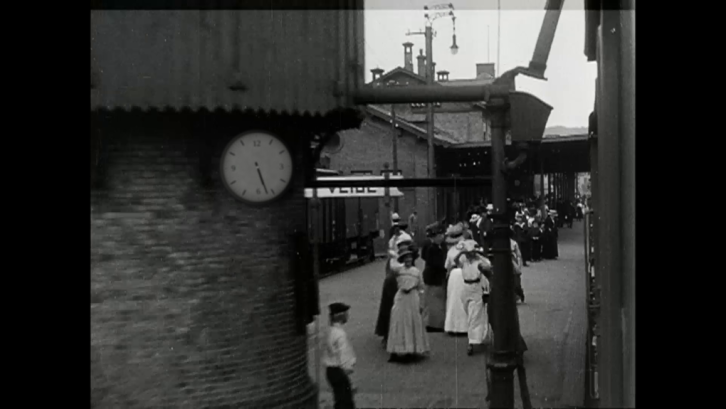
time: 5:27
